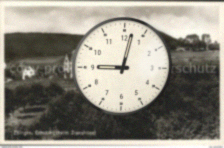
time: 9:02
